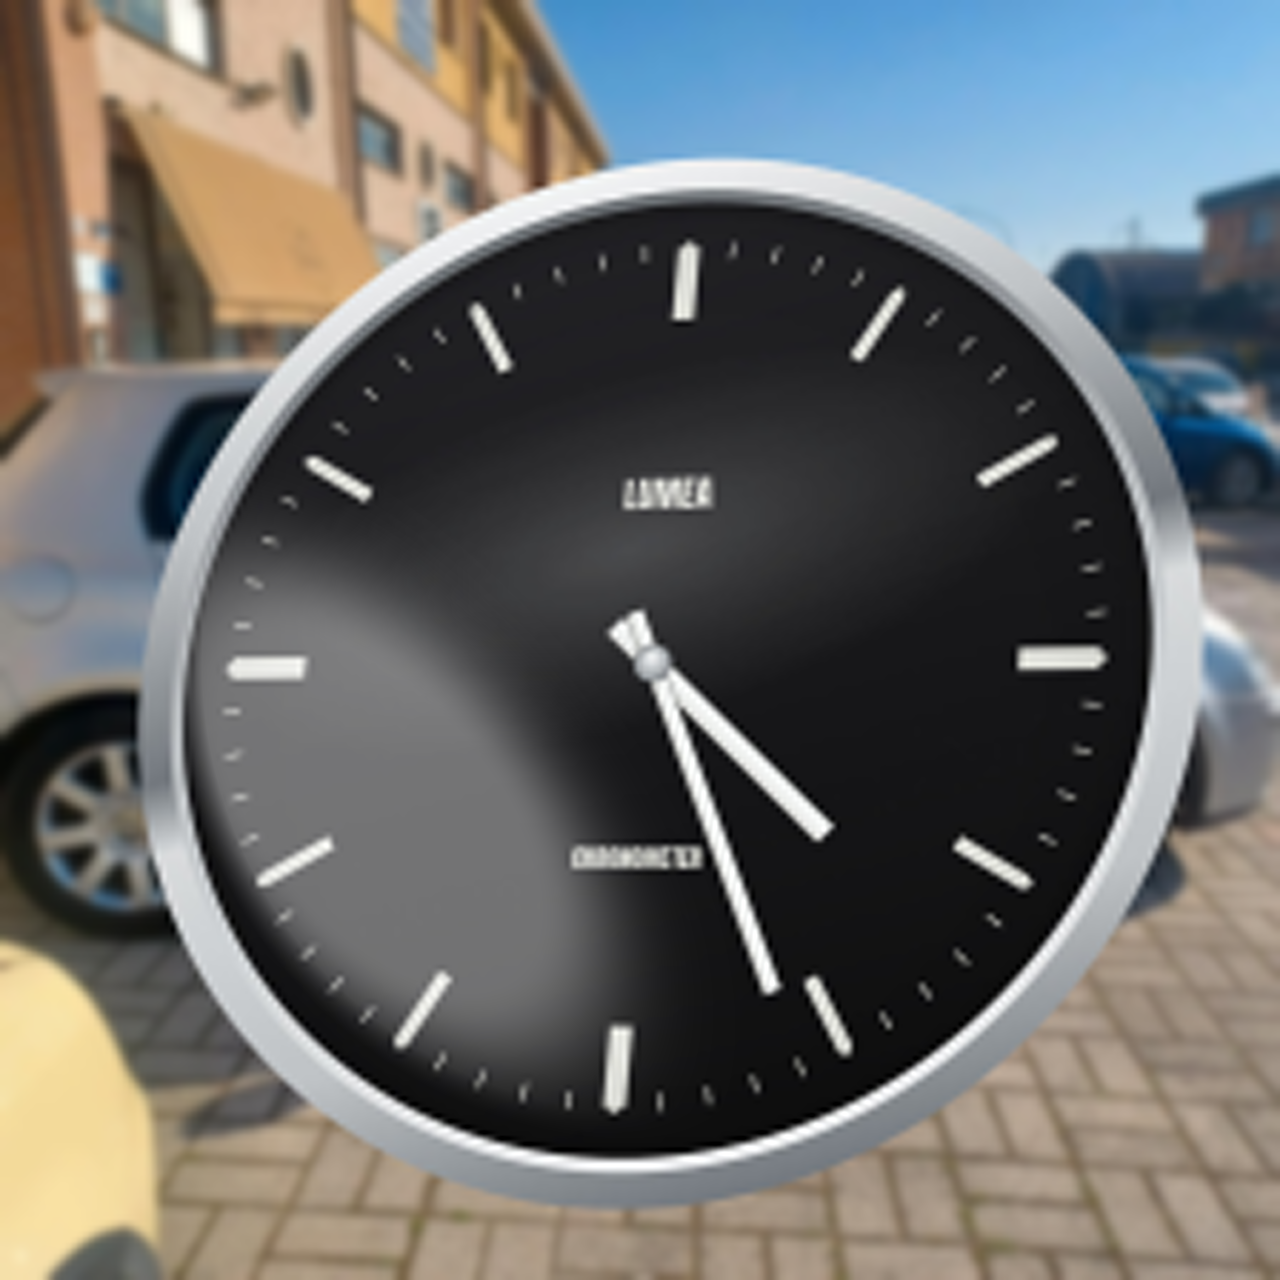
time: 4:26
